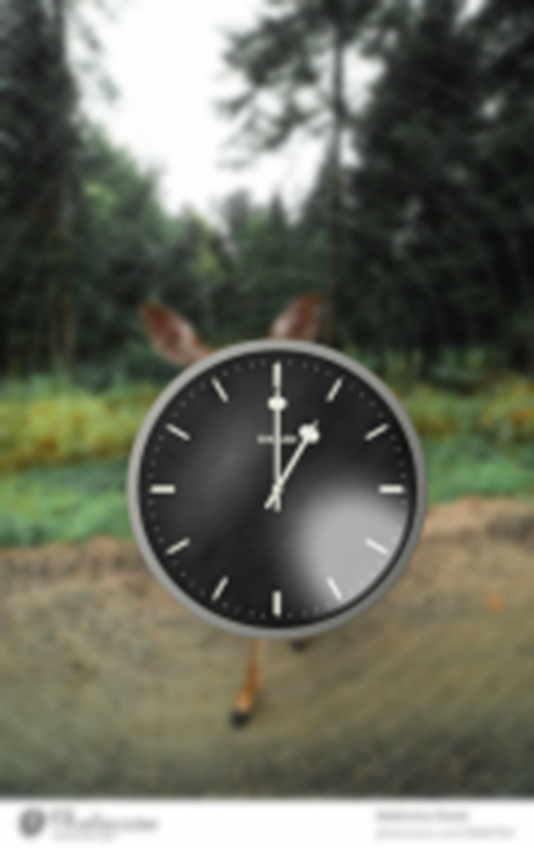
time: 1:00
